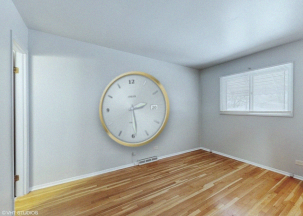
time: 2:29
